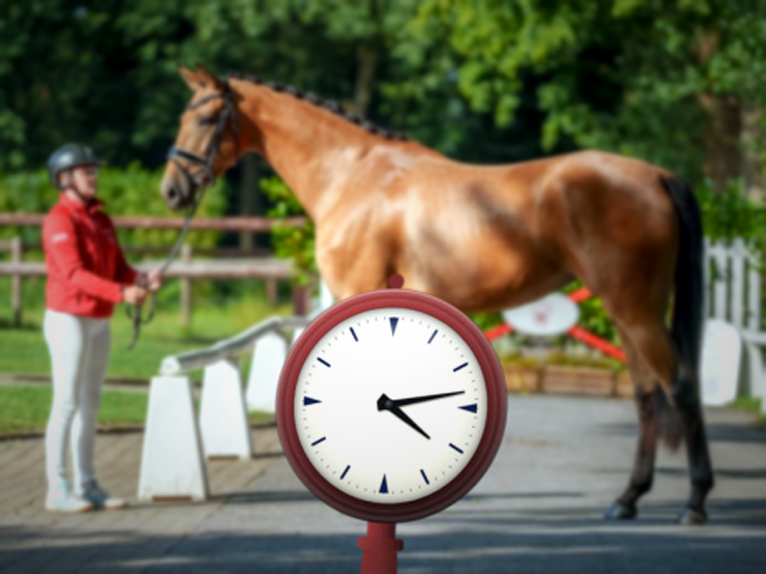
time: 4:13
